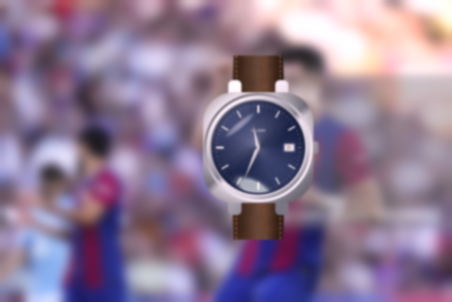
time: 11:34
